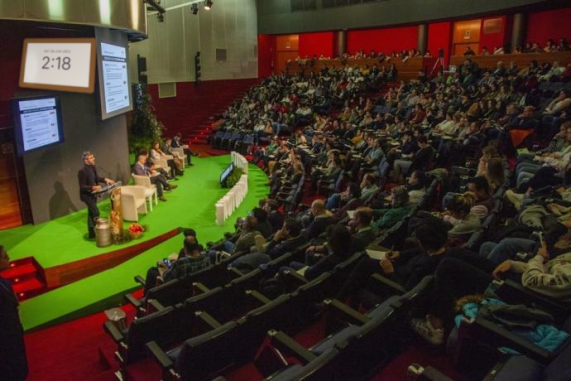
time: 2:18
